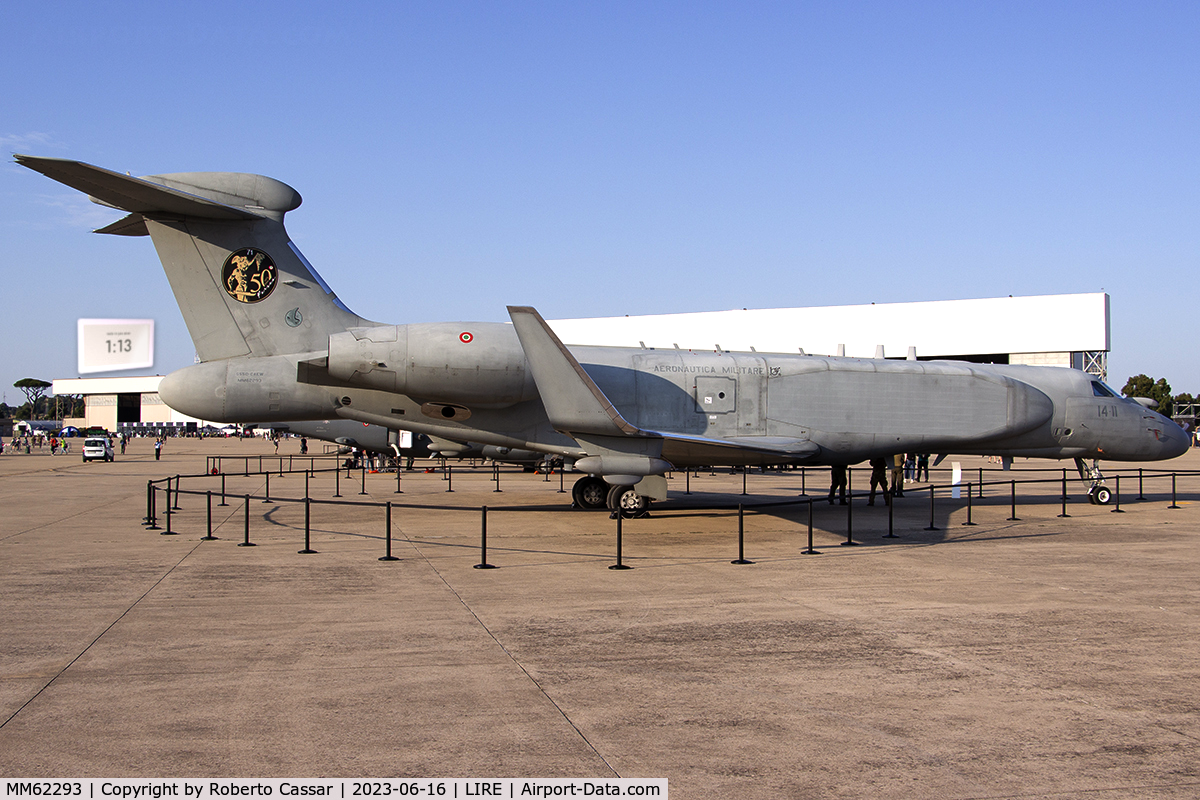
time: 1:13
